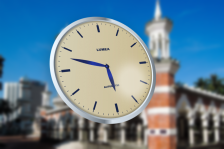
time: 5:48
